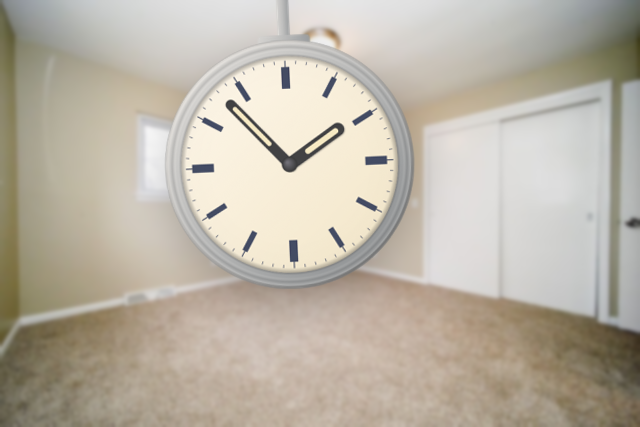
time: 1:53
